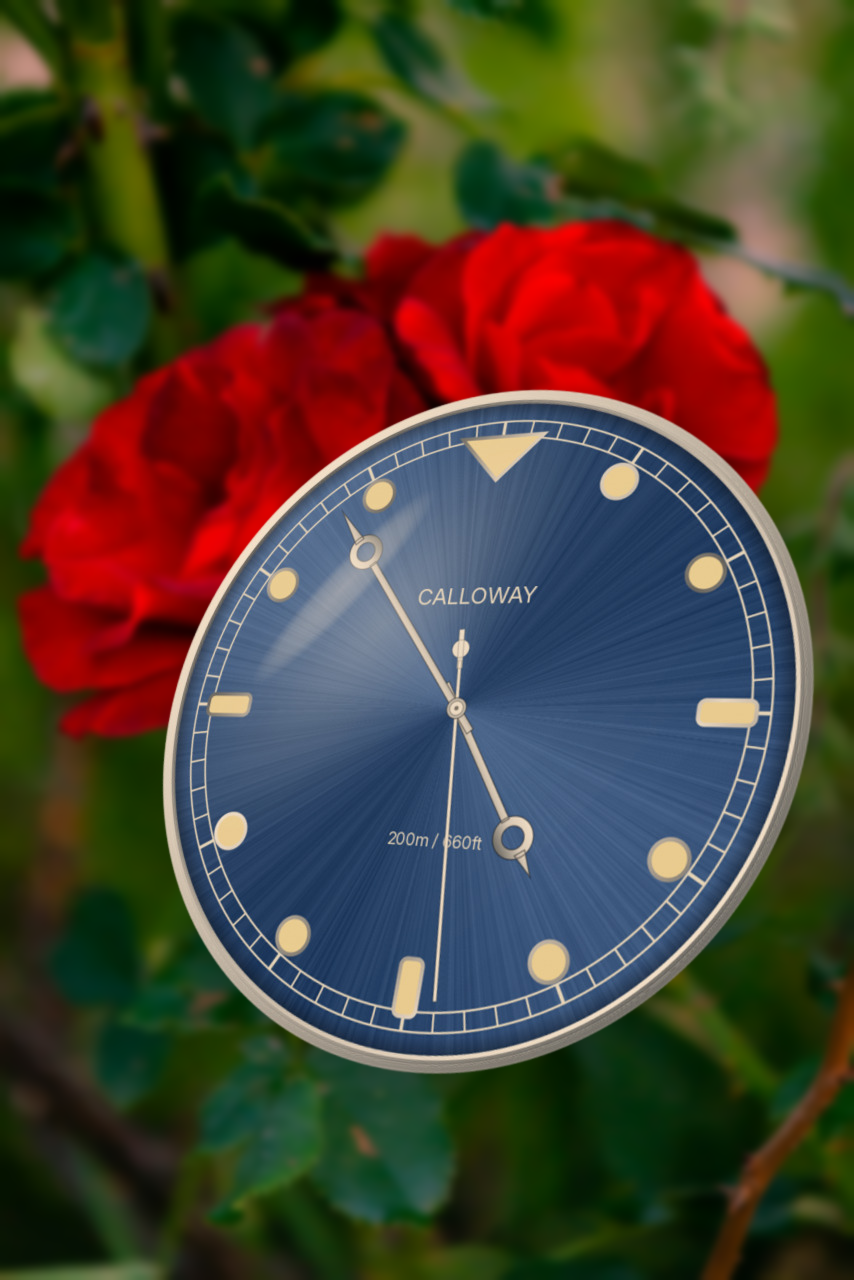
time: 4:53:29
